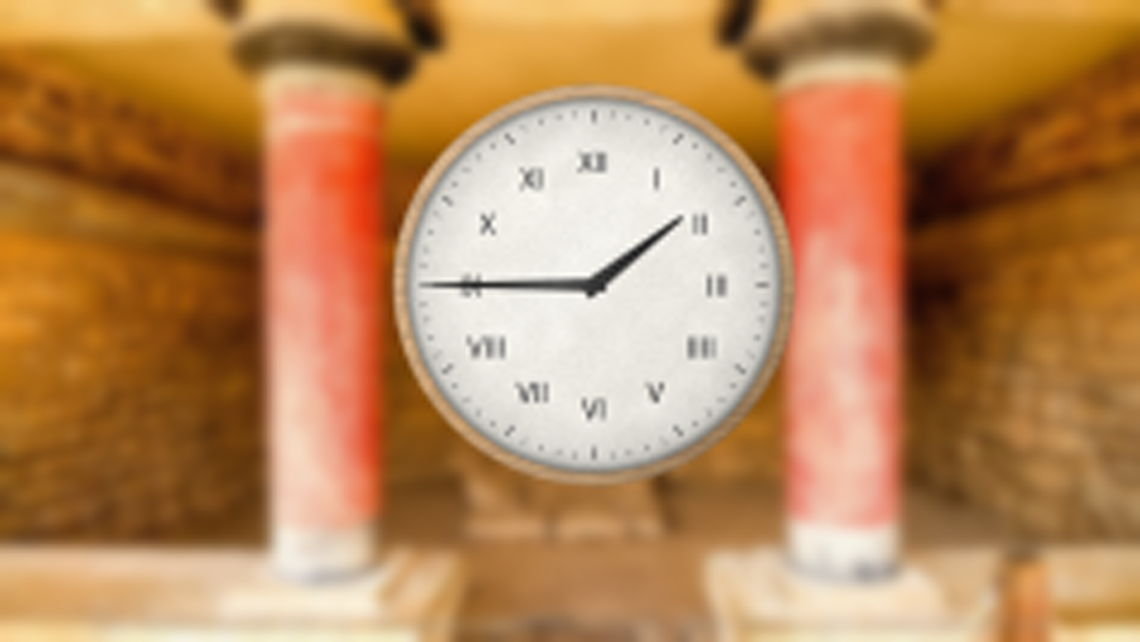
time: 1:45
